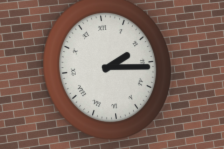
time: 2:16
